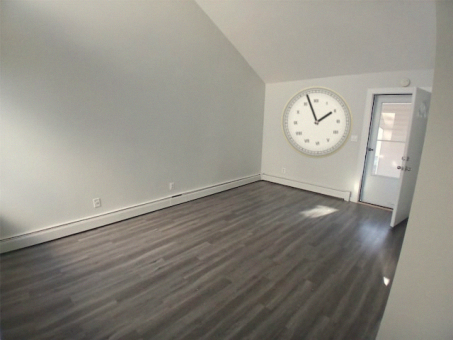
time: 1:57
